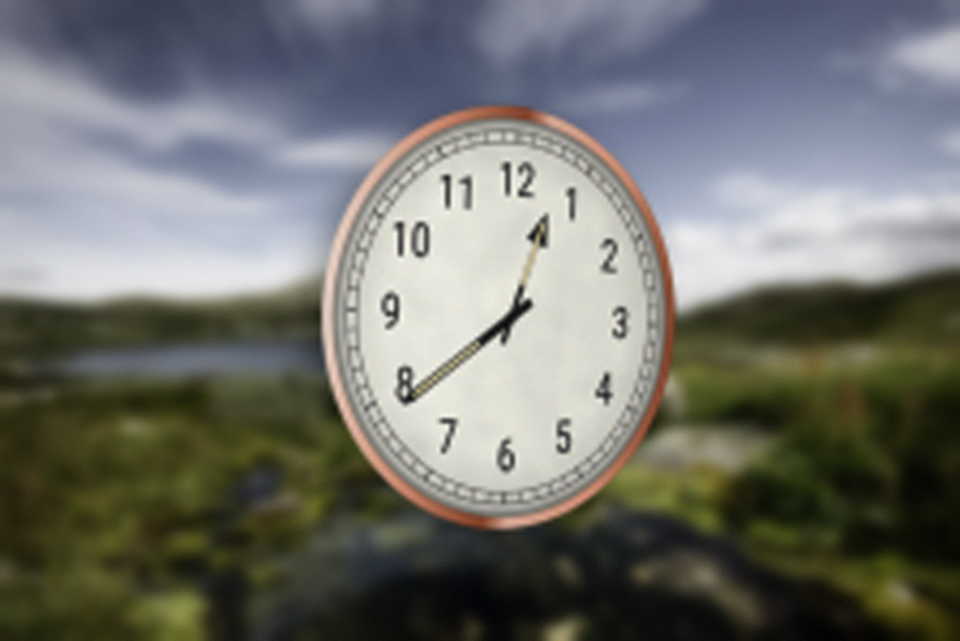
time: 12:39
